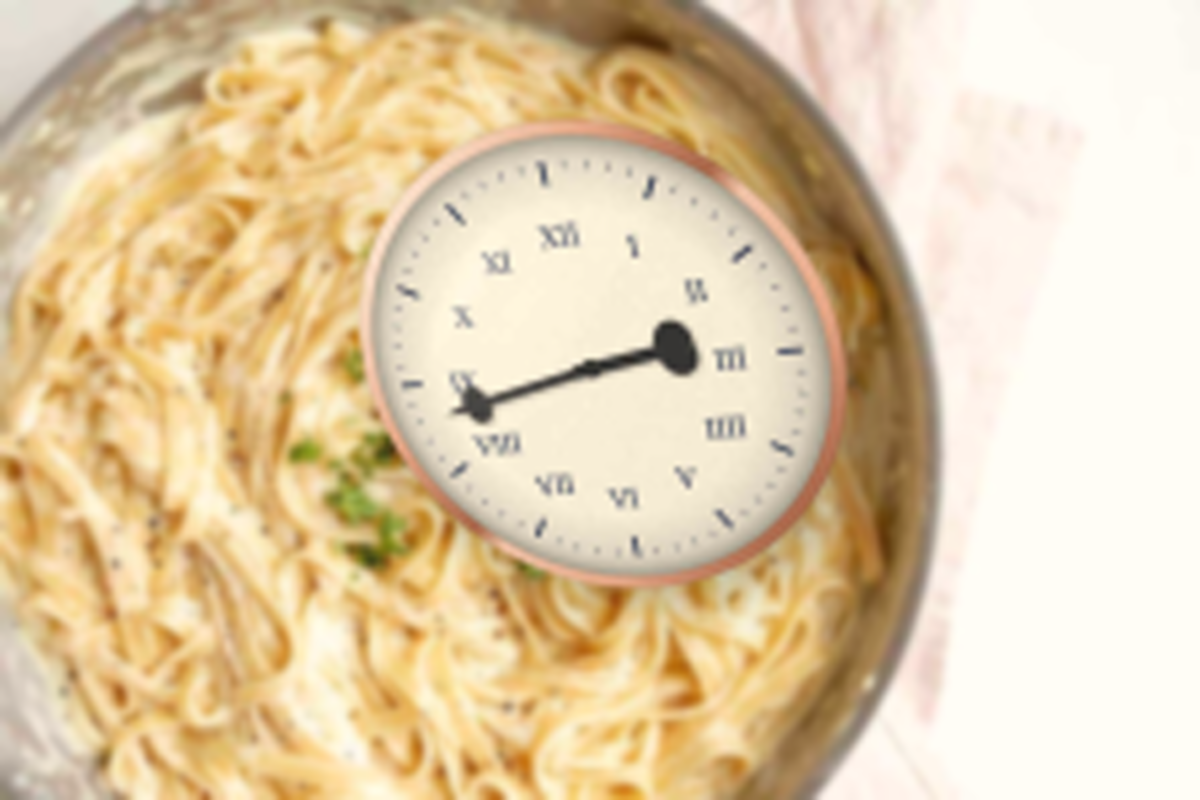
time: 2:43
